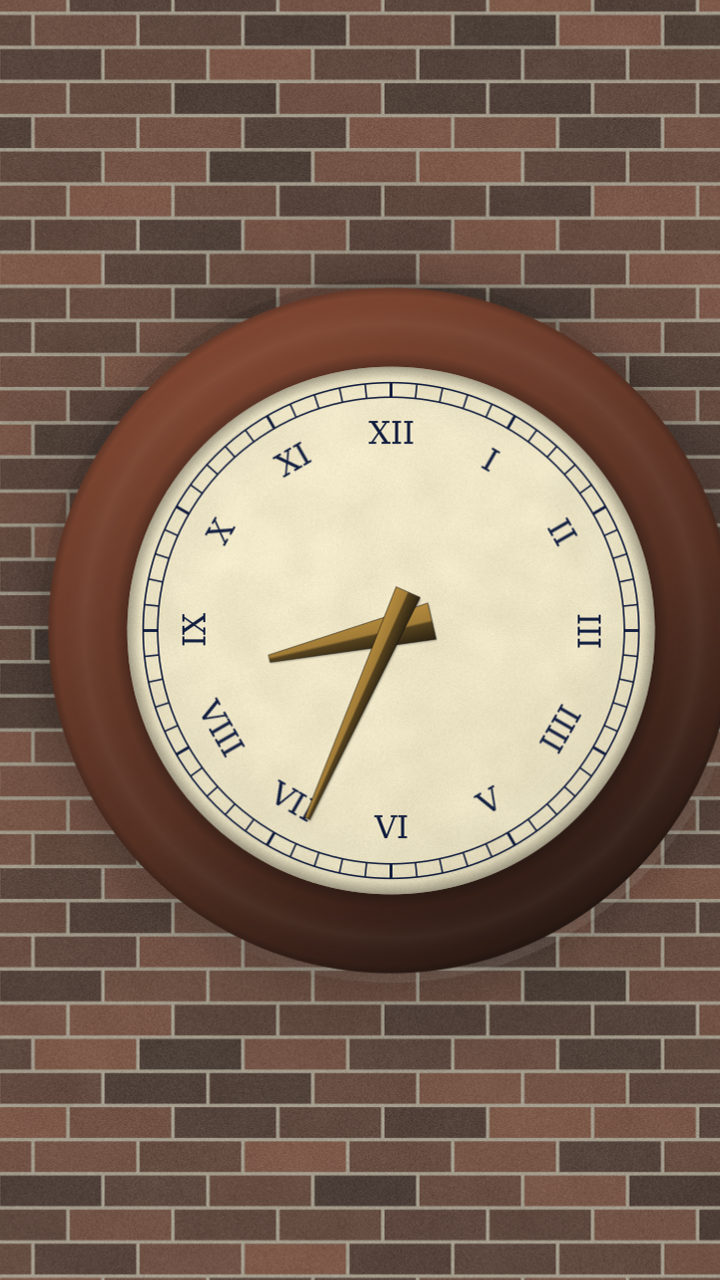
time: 8:34
